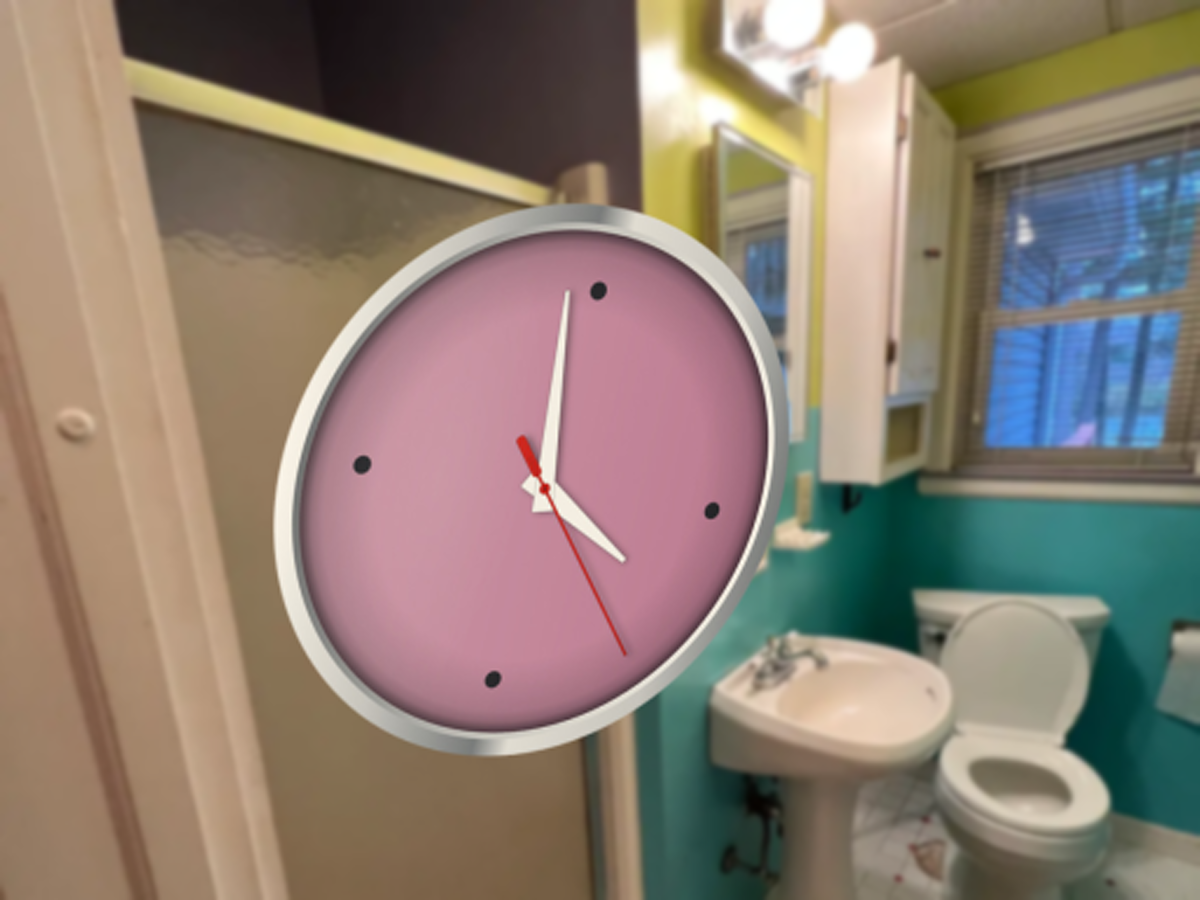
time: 3:58:23
